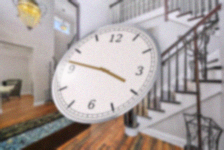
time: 3:47
